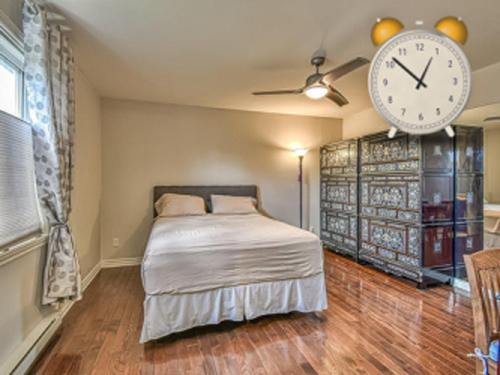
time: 12:52
